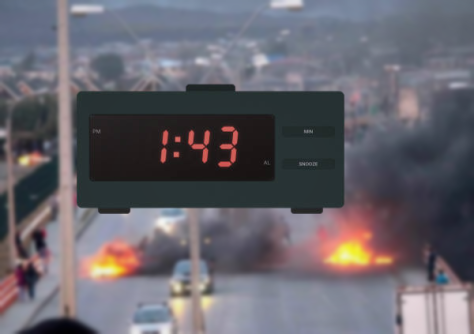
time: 1:43
